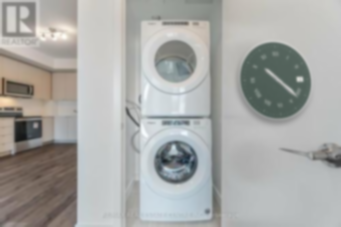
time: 10:22
